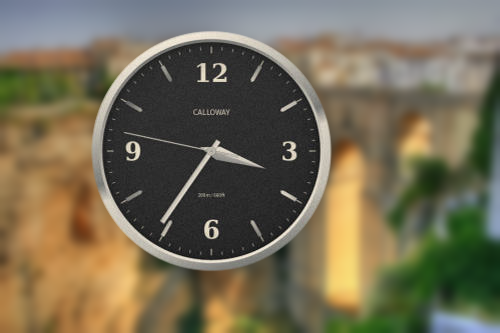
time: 3:35:47
